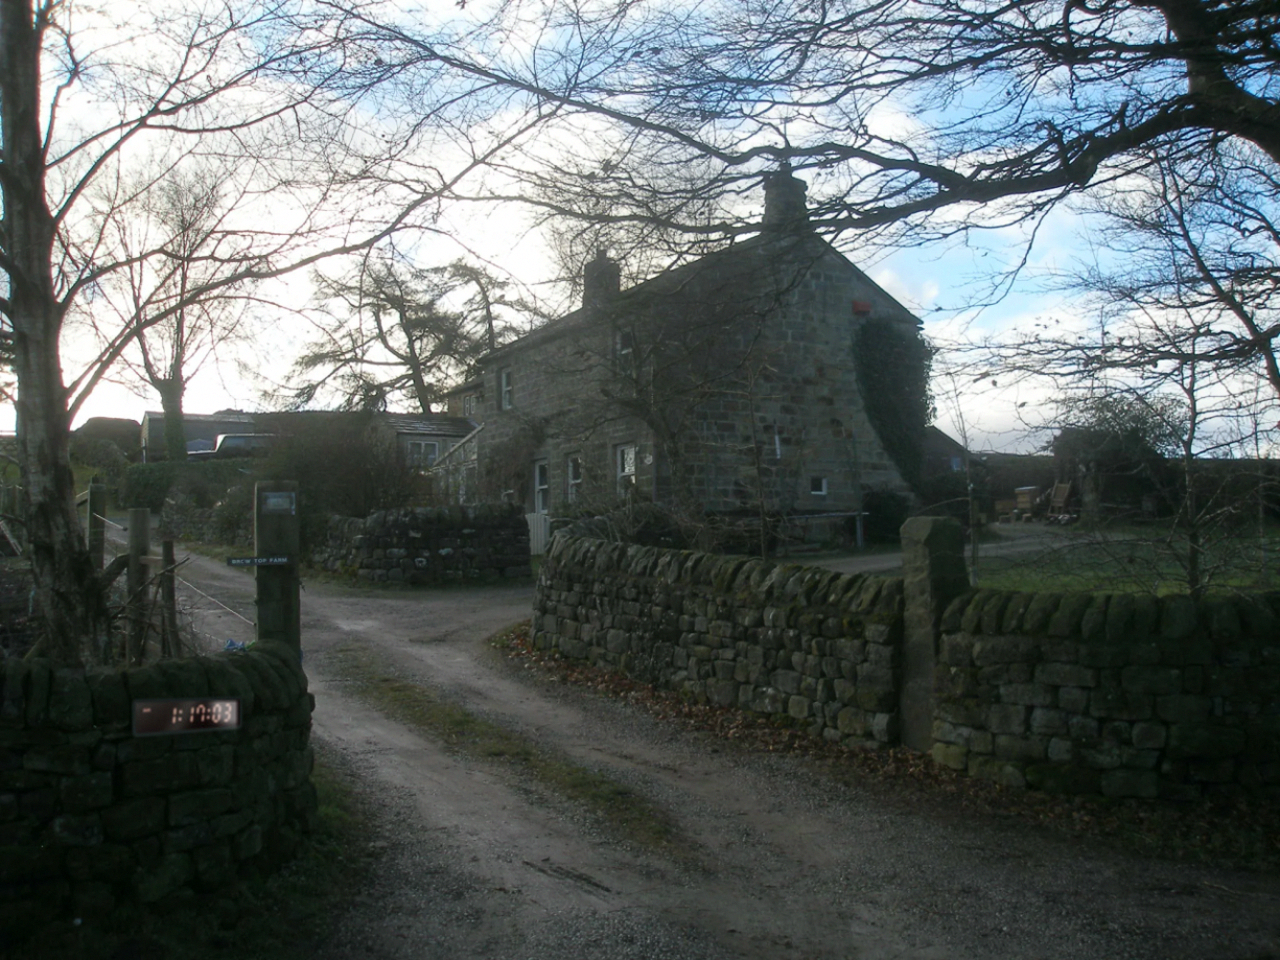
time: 1:17:03
